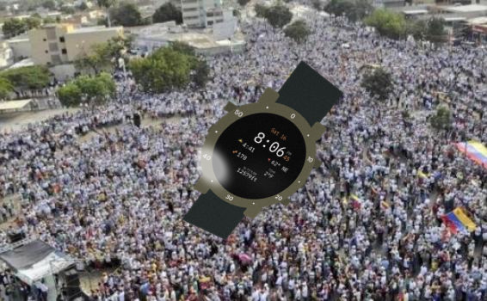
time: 8:06
